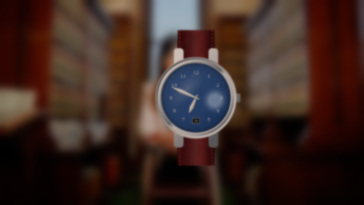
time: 6:49
